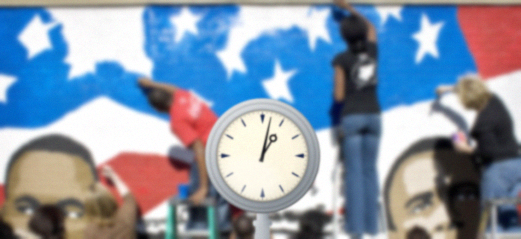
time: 1:02
